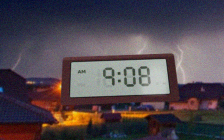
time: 9:08
